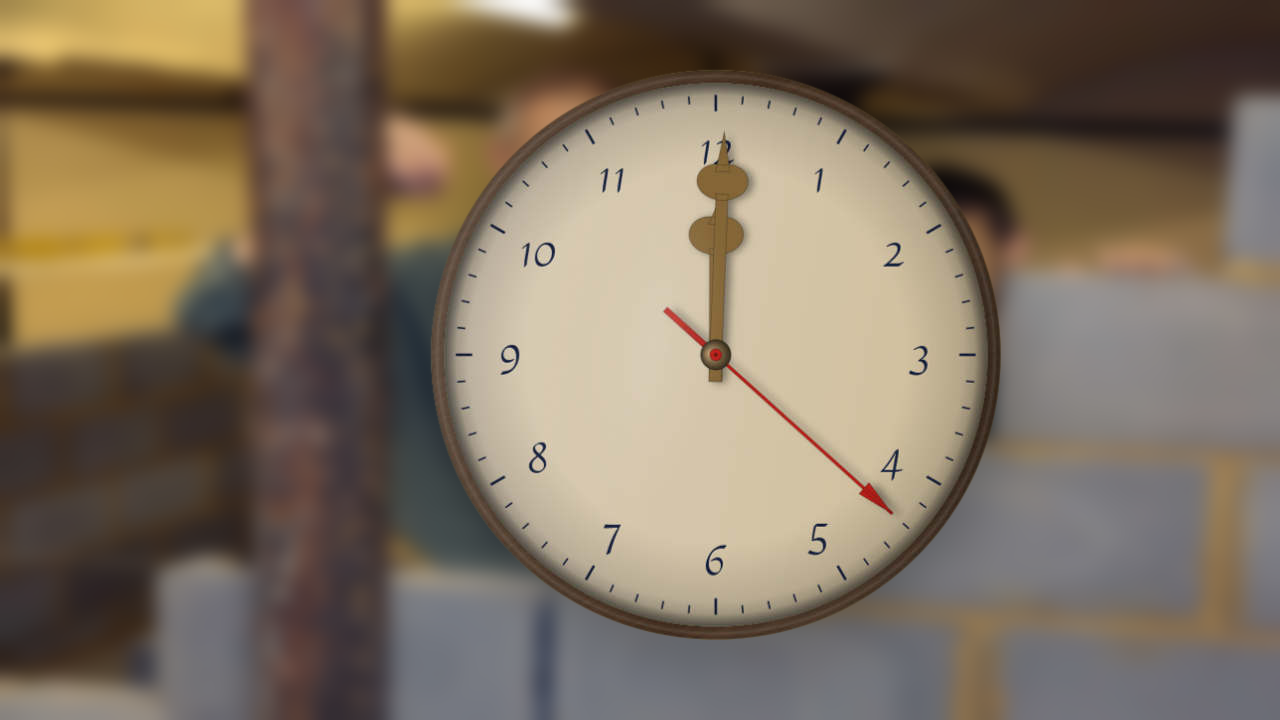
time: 12:00:22
